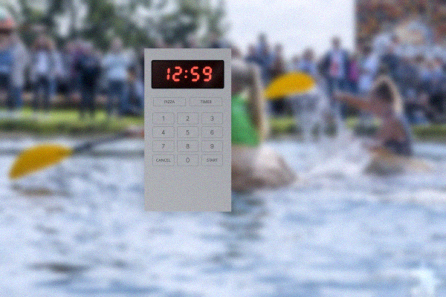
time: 12:59
